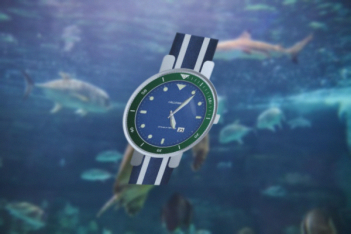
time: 5:06
